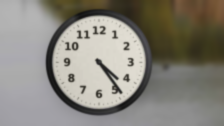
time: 4:24
